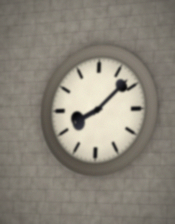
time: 8:08
